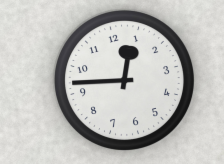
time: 12:47
